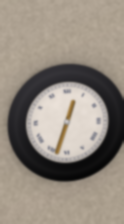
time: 12:33
